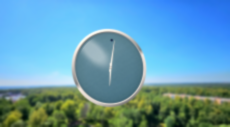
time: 6:01
